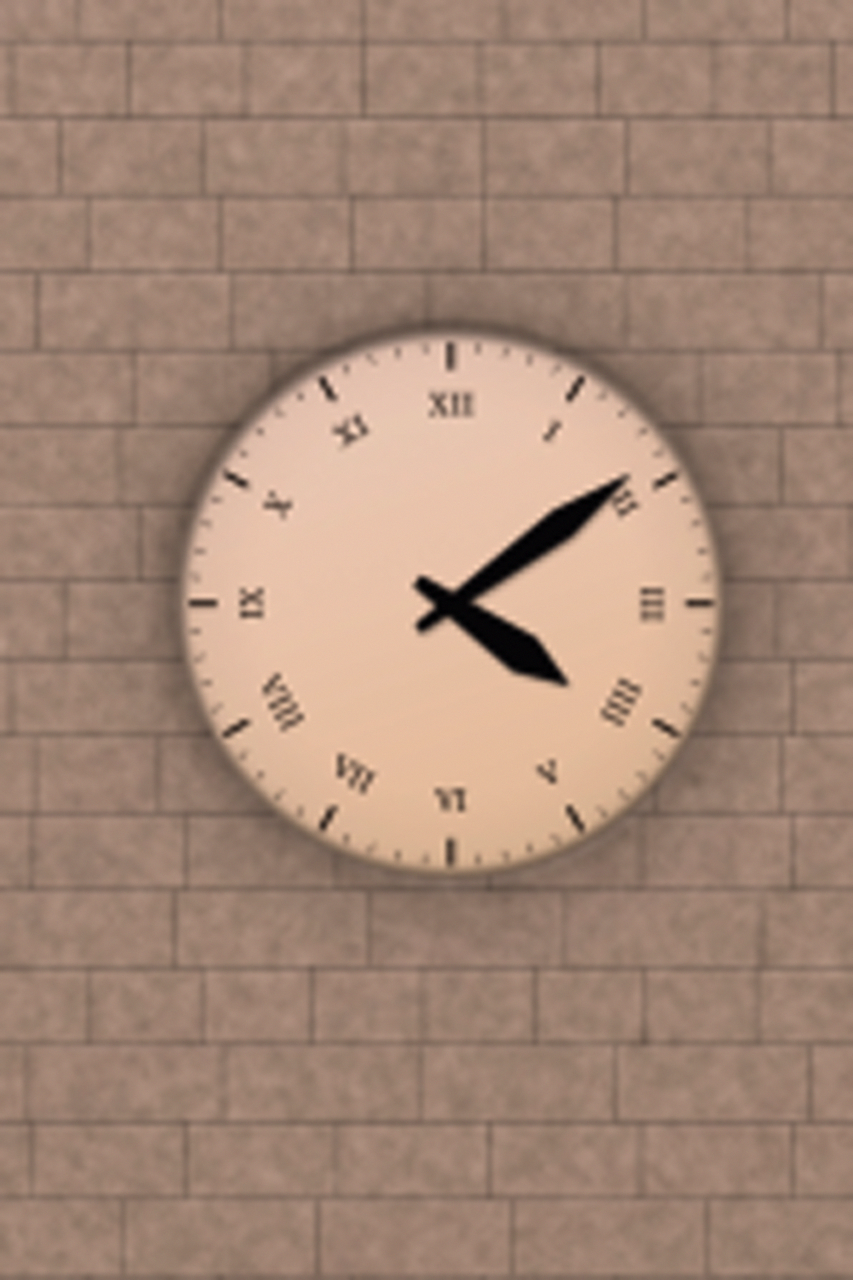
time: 4:09
